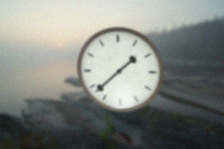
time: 1:38
